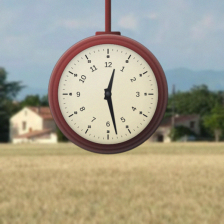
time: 12:28
